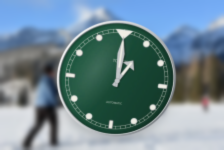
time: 1:00
